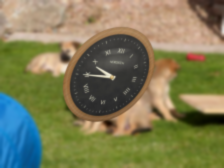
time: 9:45
